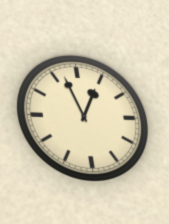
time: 12:57
